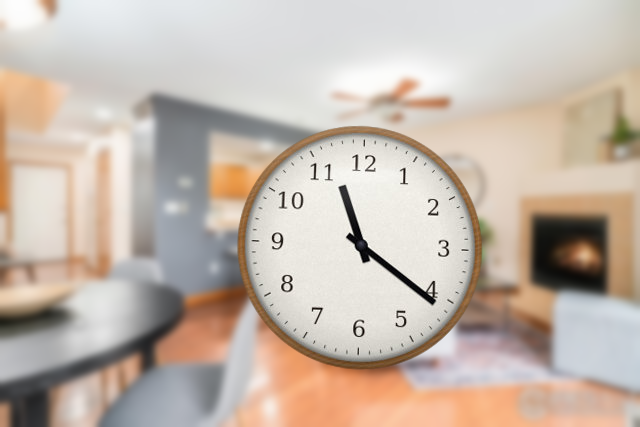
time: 11:21
